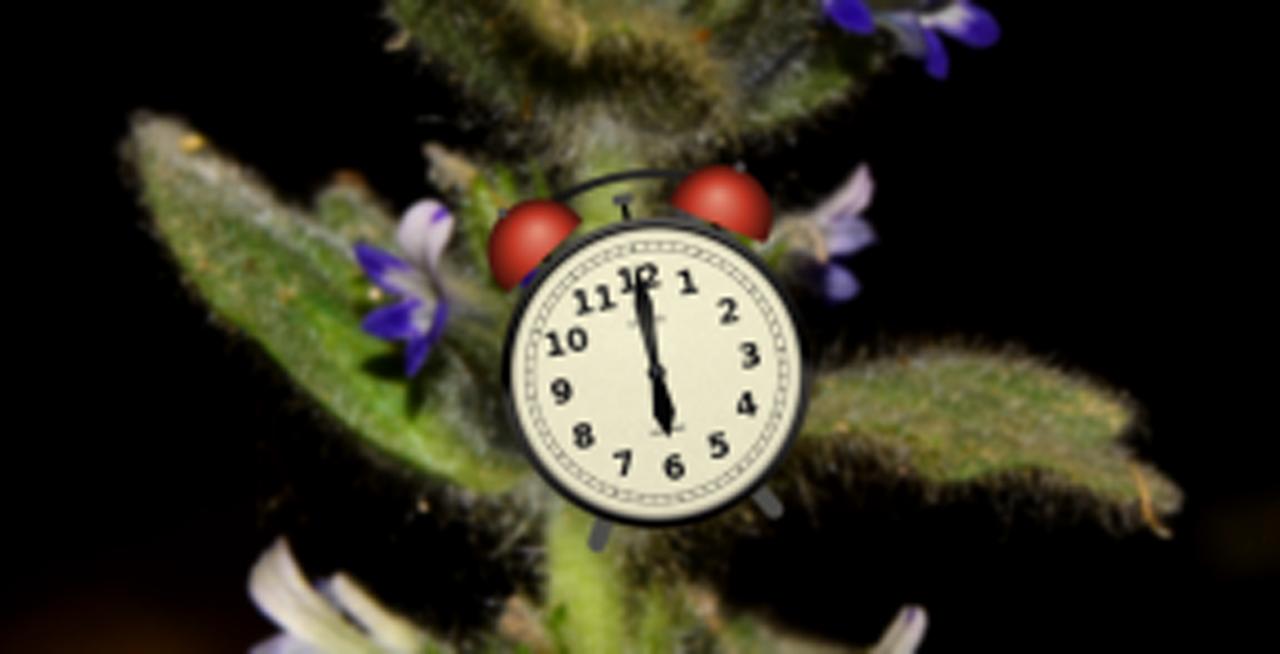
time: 6:00
